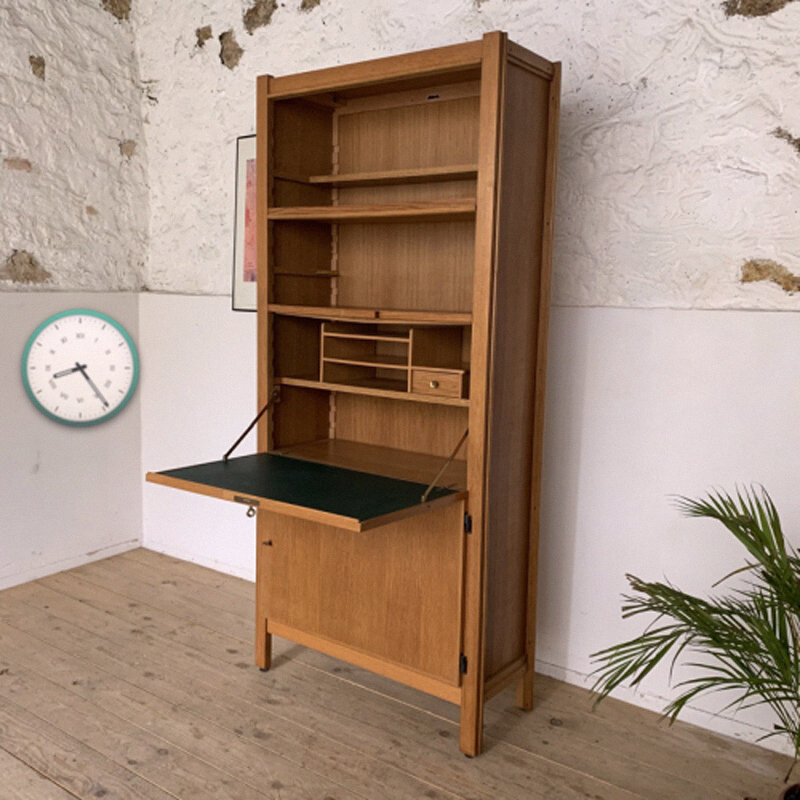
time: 8:24
